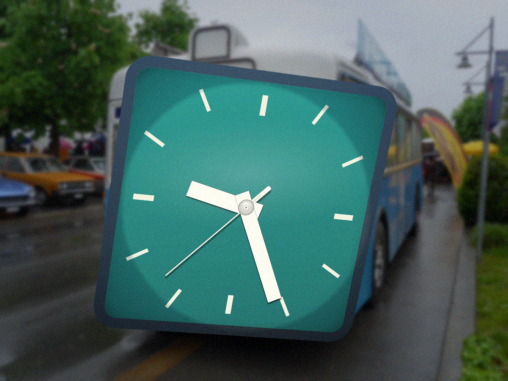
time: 9:25:37
